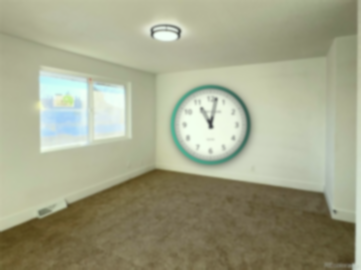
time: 11:02
